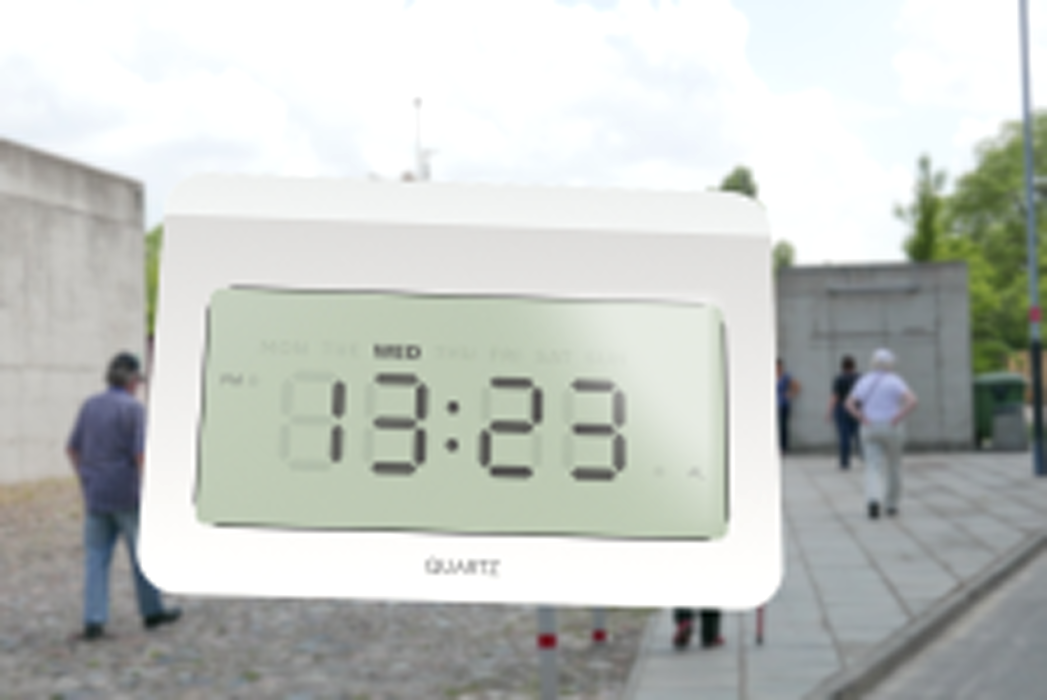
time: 13:23
